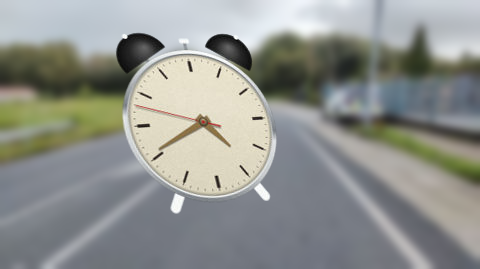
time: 4:40:48
